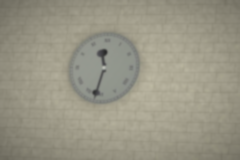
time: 11:32
